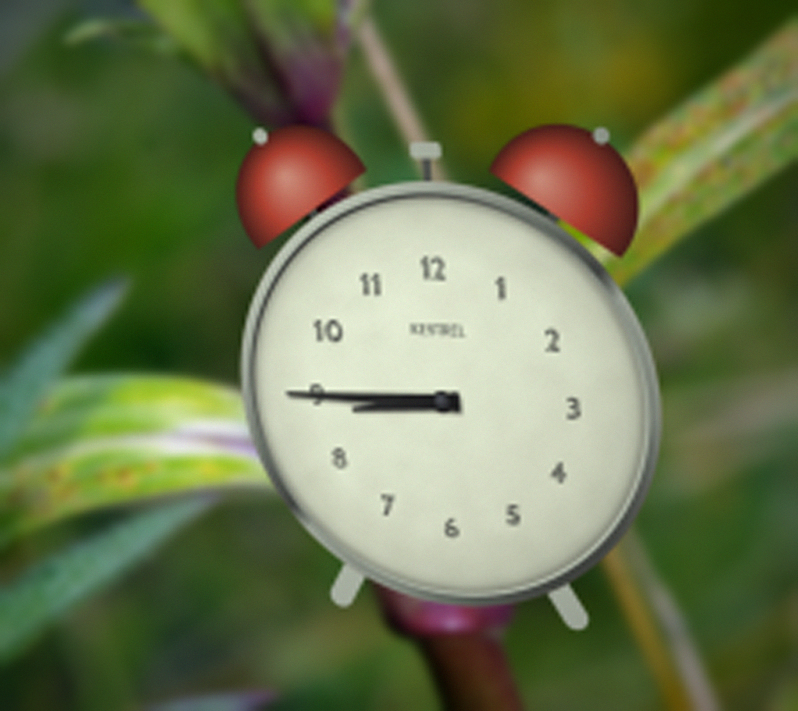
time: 8:45
